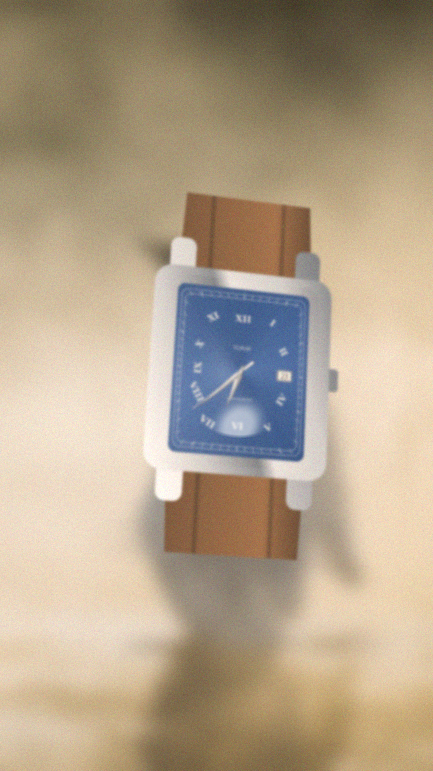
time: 6:37:38
